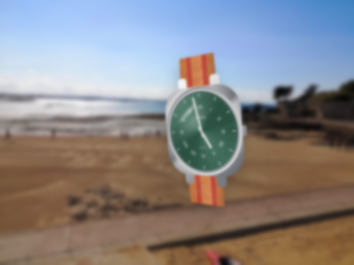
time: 4:58
